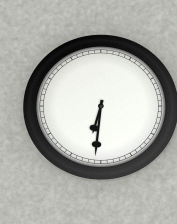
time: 6:31
